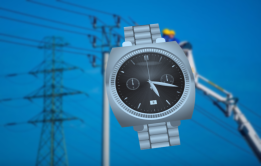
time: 5:18
